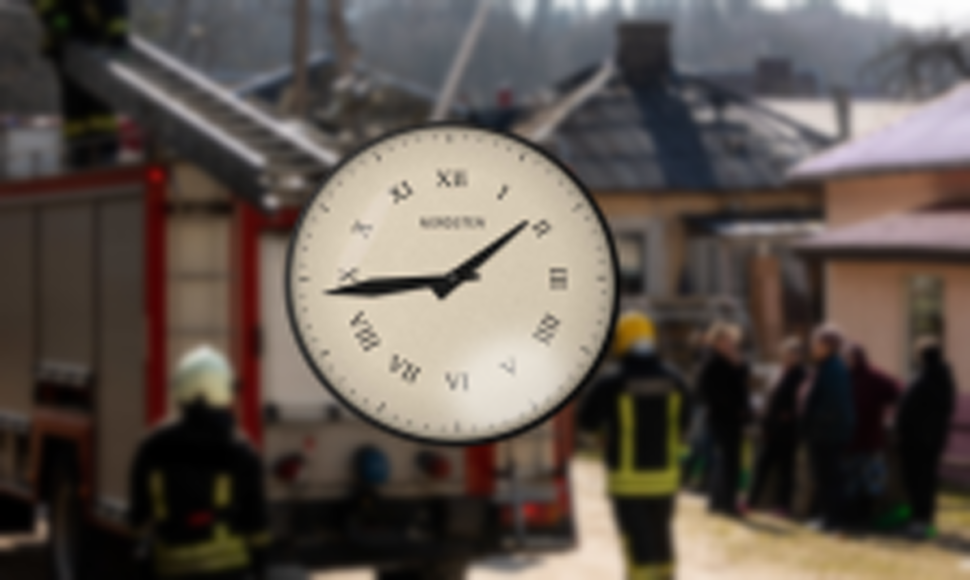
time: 1:44
